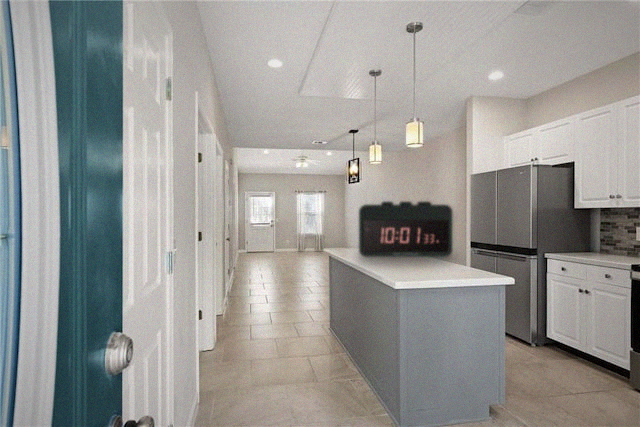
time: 10:01
